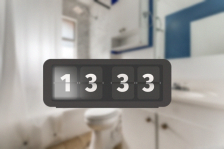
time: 13:33
